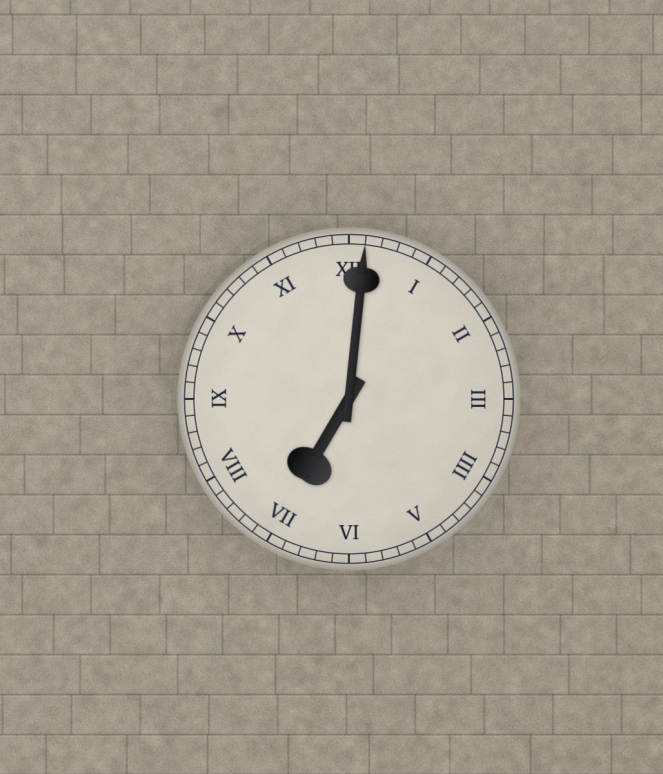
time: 7:01
